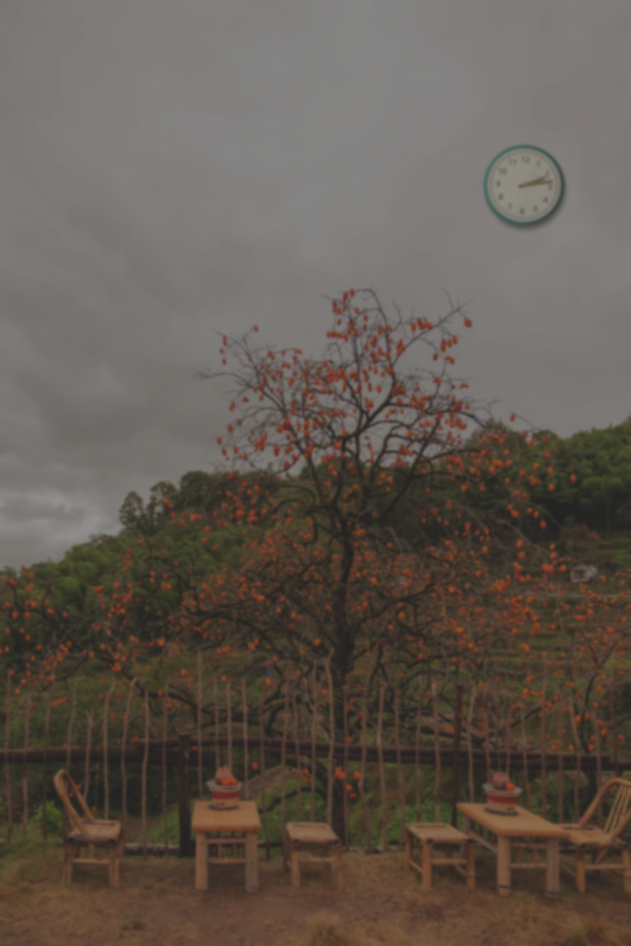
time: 2:13
